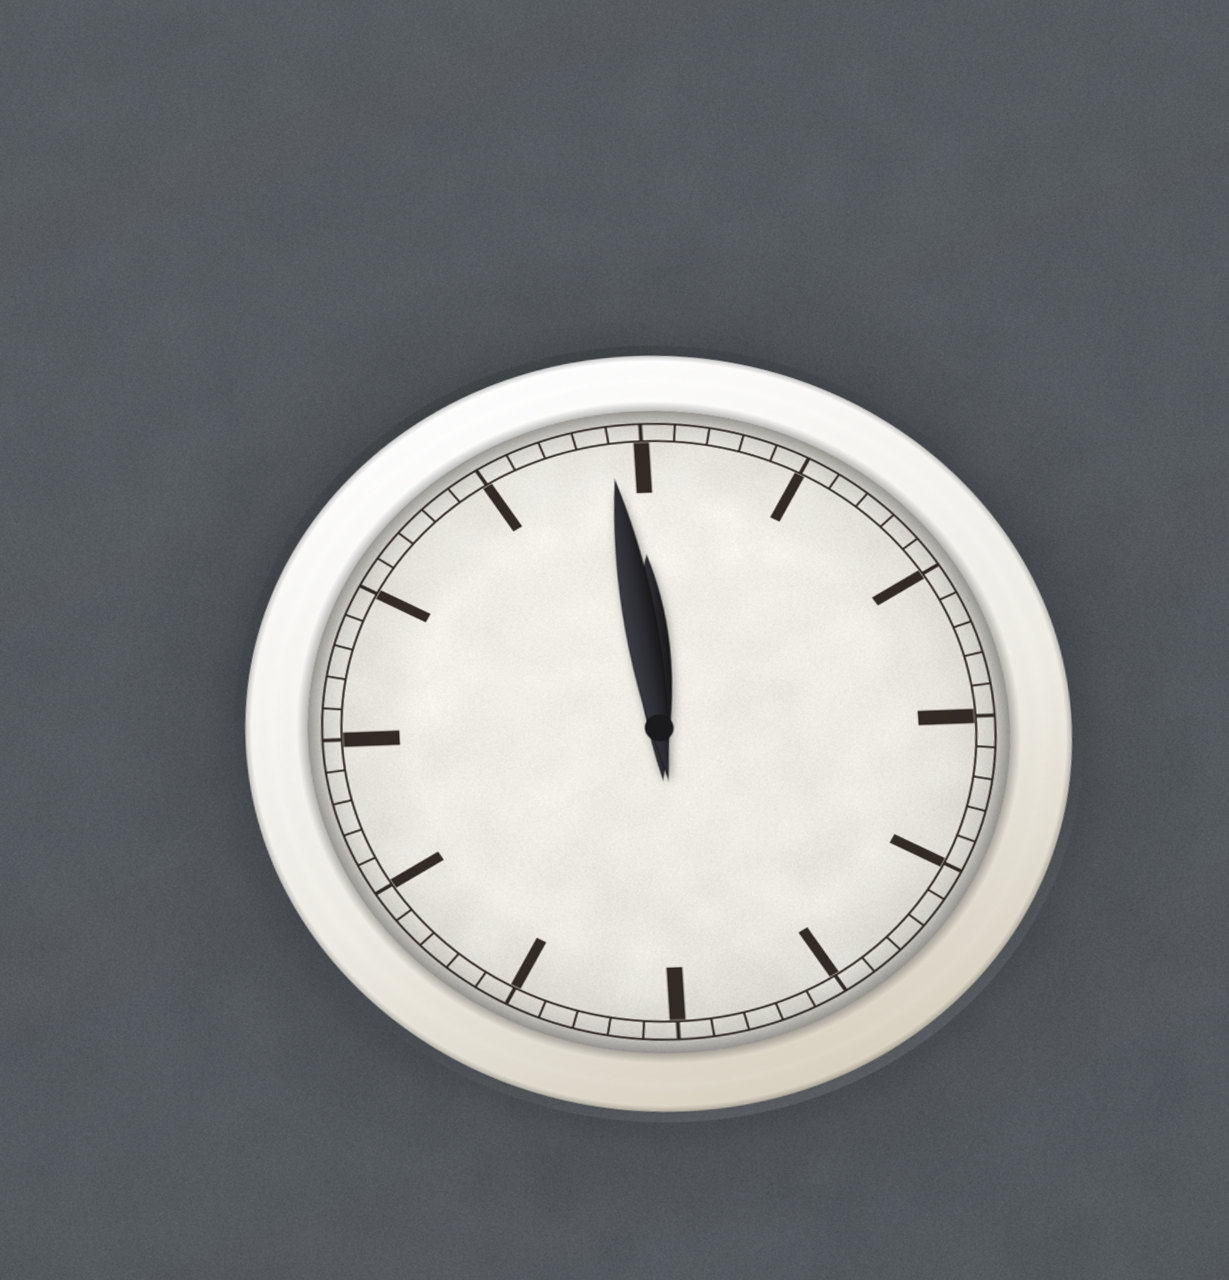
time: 11:59
